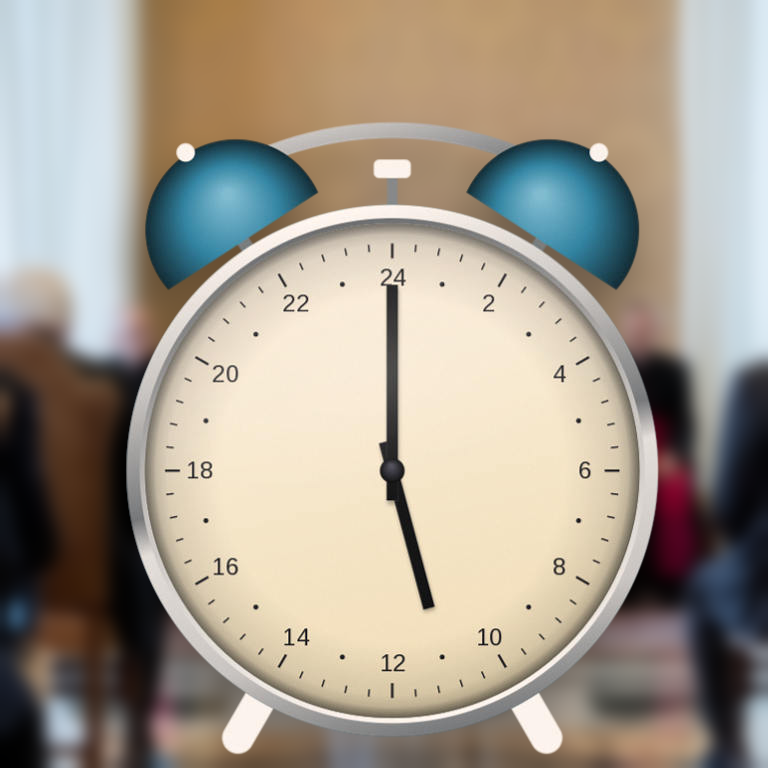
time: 11:00
